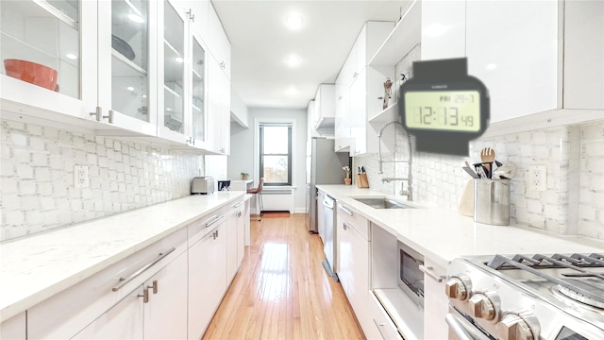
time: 12:13
